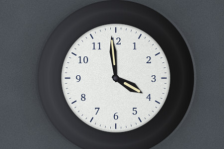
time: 3:59
